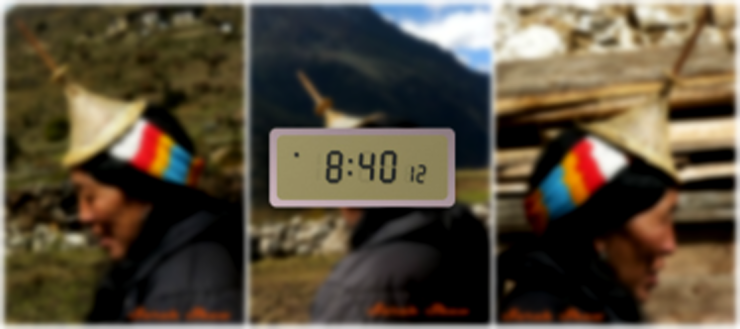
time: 8:40:12
